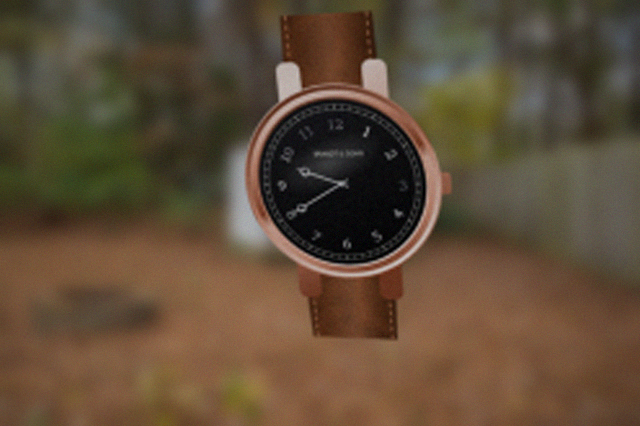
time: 9:40
